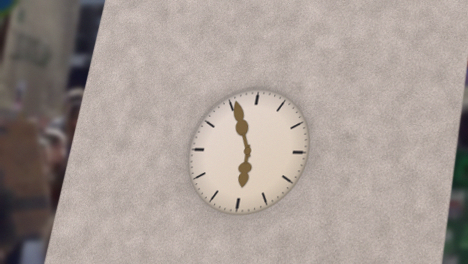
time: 5:56
